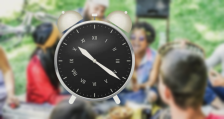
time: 10:21
